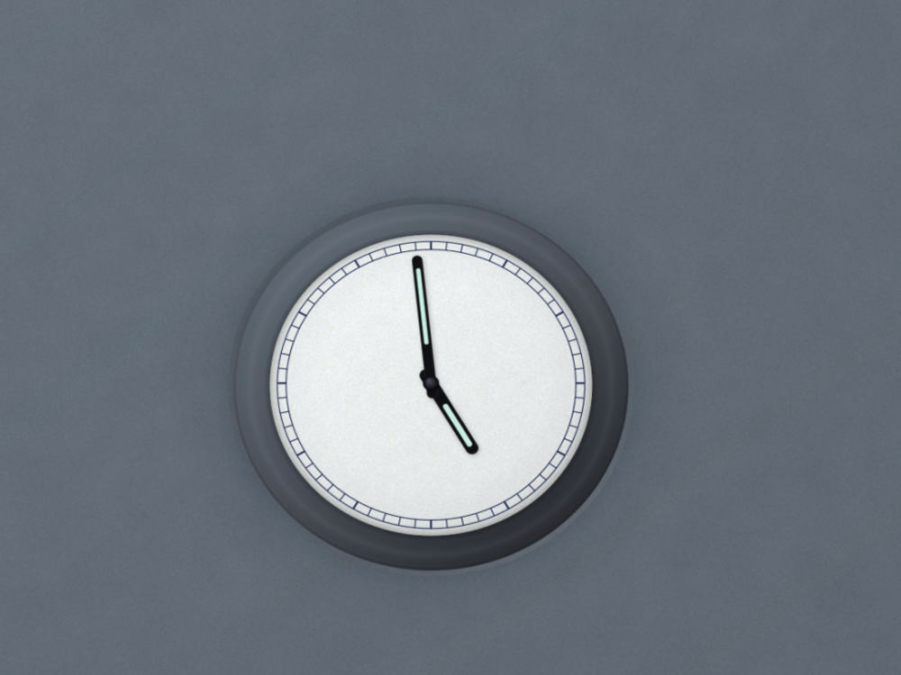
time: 4:59
